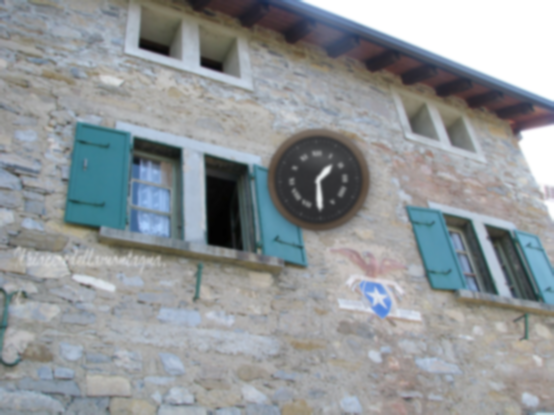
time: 1:30
